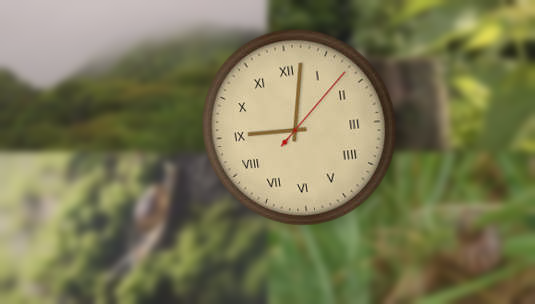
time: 9:02:08
